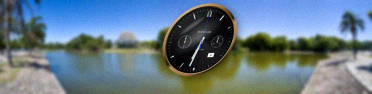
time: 6:32
